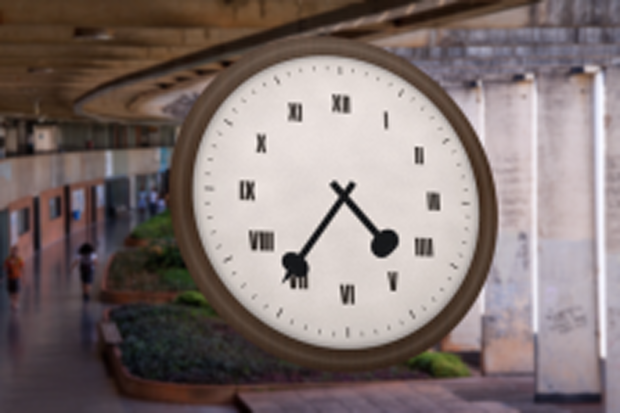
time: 4:36
